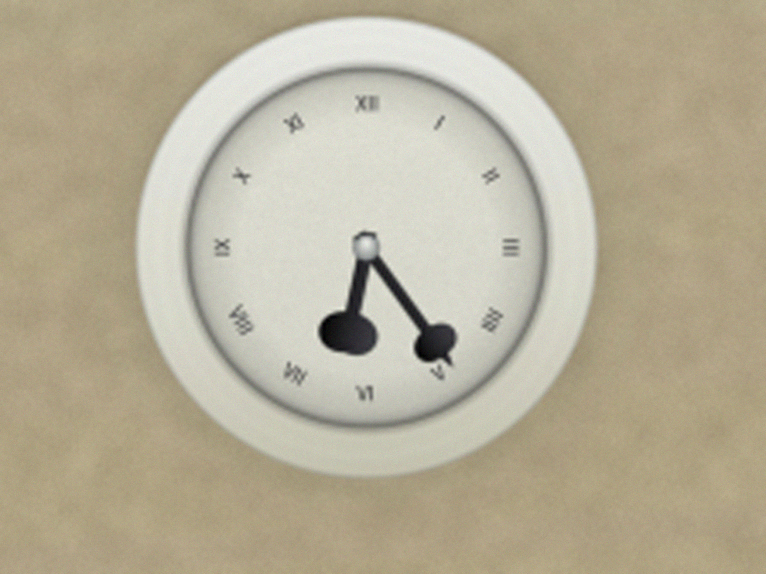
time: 6:24
